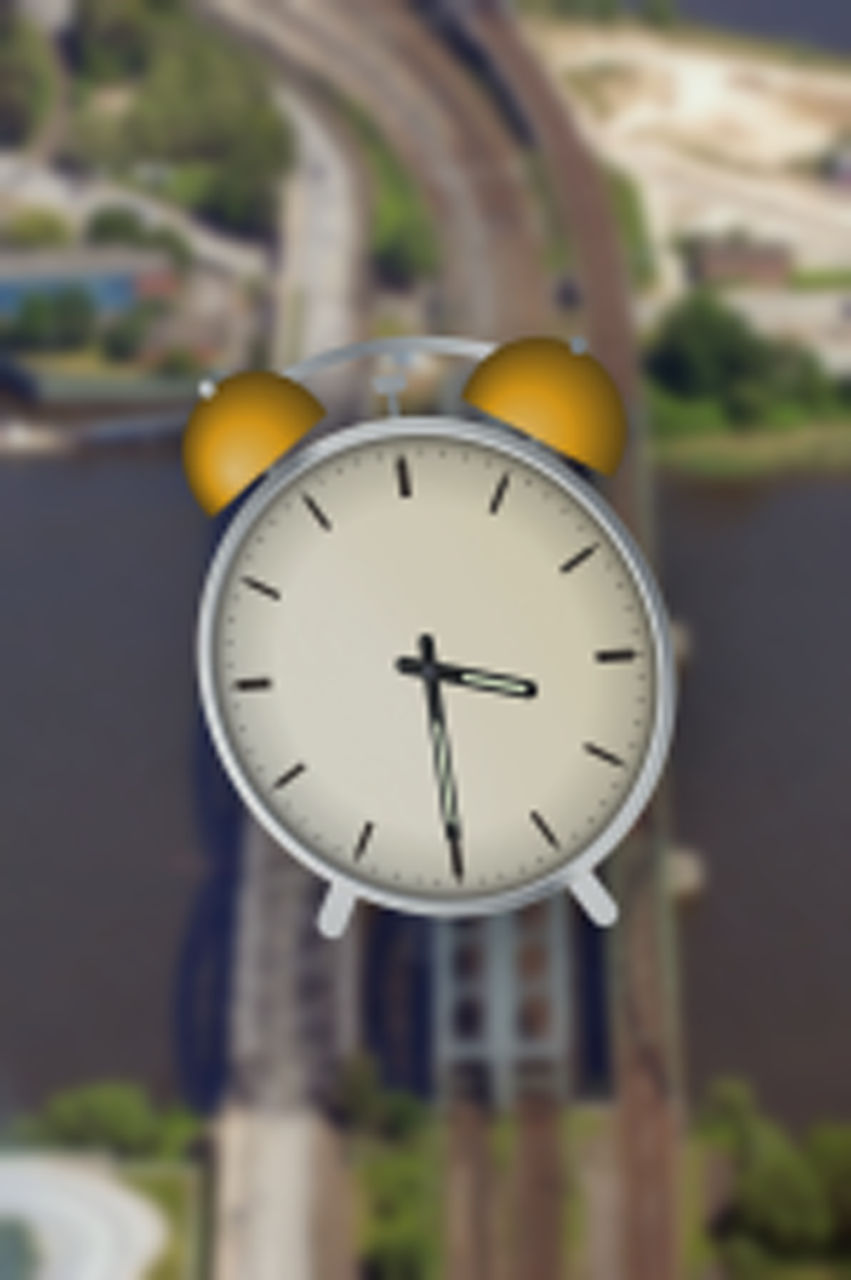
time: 3:30
